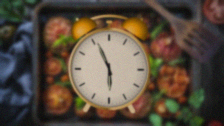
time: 5:56
